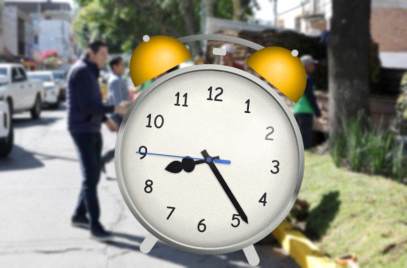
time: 8:23:45
